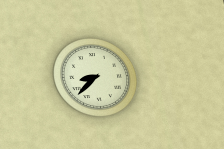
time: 8:38
